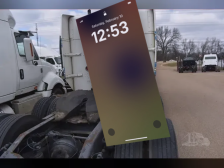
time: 12:53
